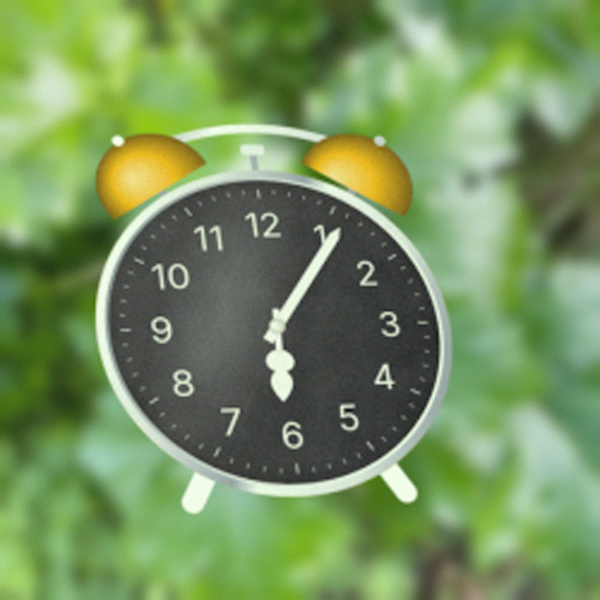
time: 6:06
